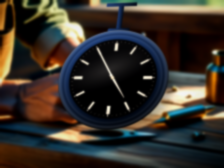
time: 4:55
